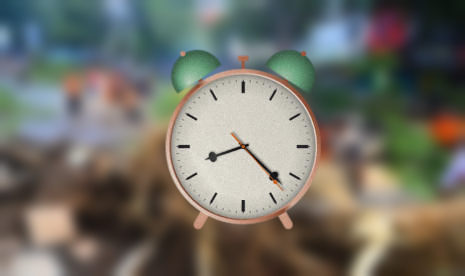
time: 8:22:23
